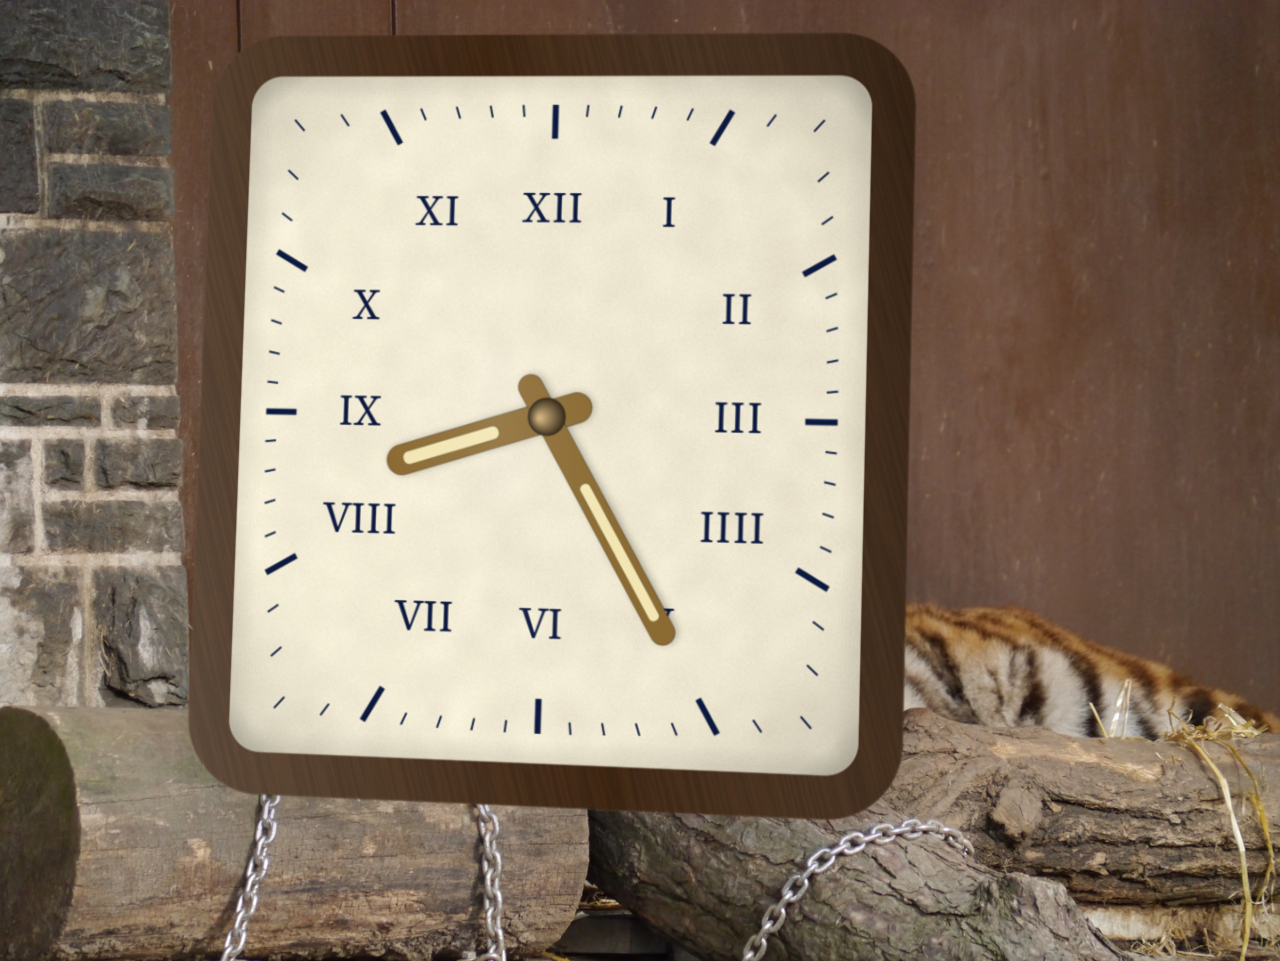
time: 8:25
